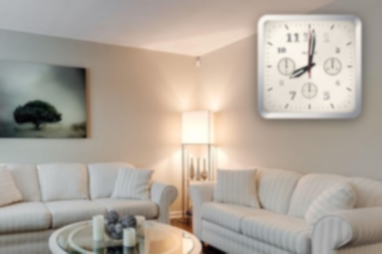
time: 8:01
